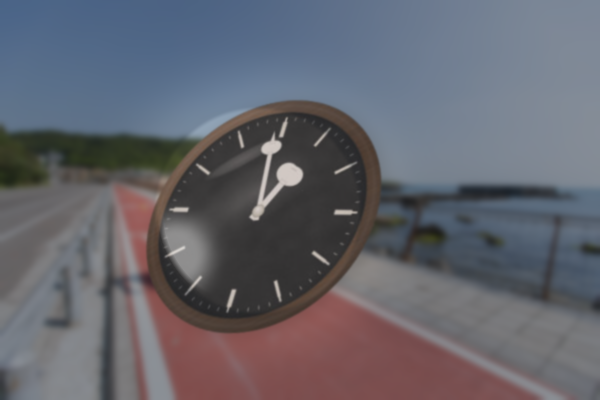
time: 12:59
